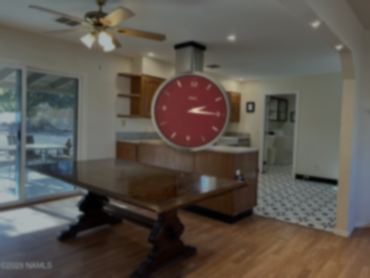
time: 2:15
